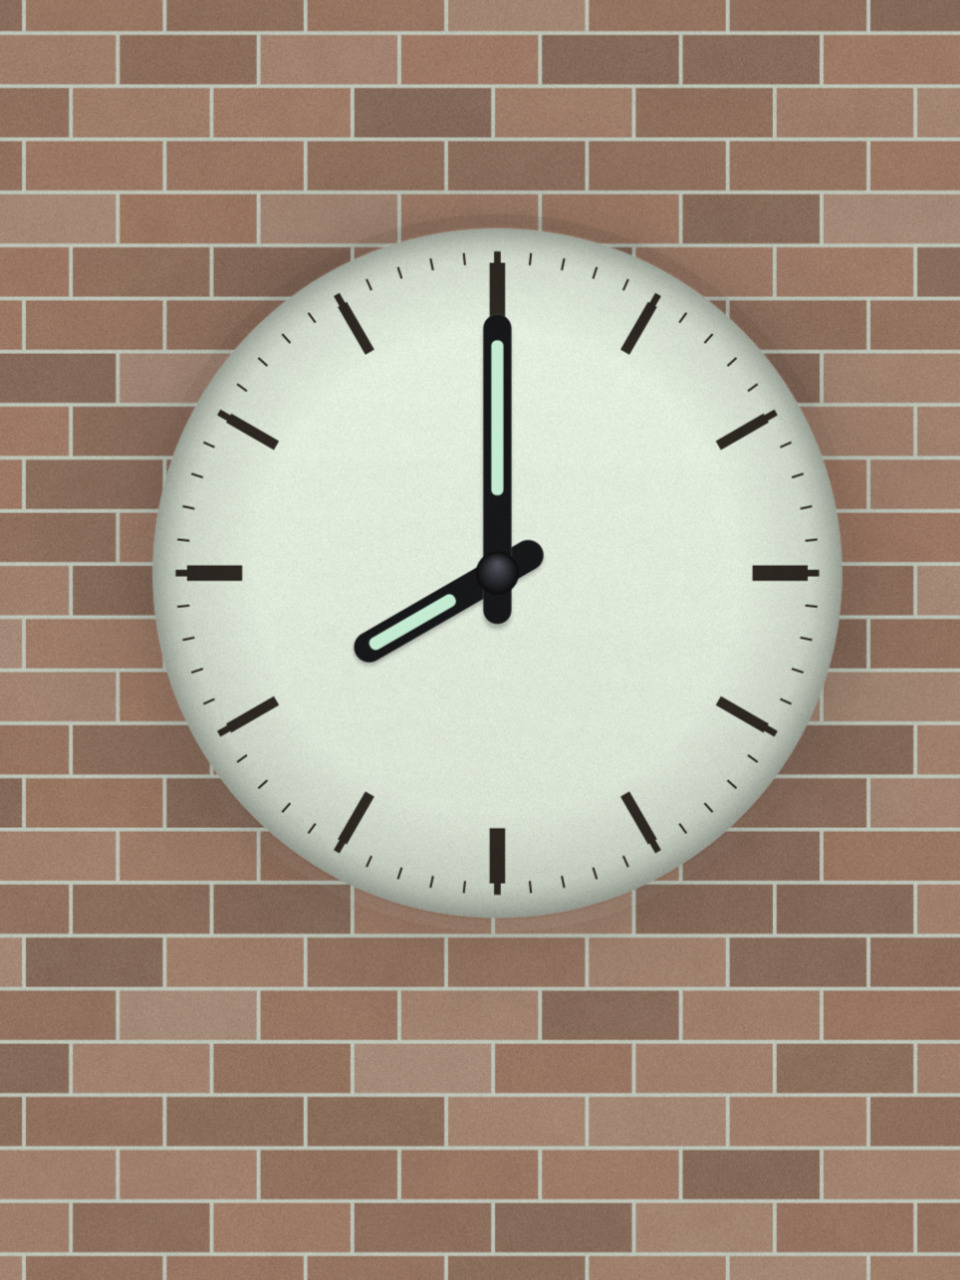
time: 8:00
